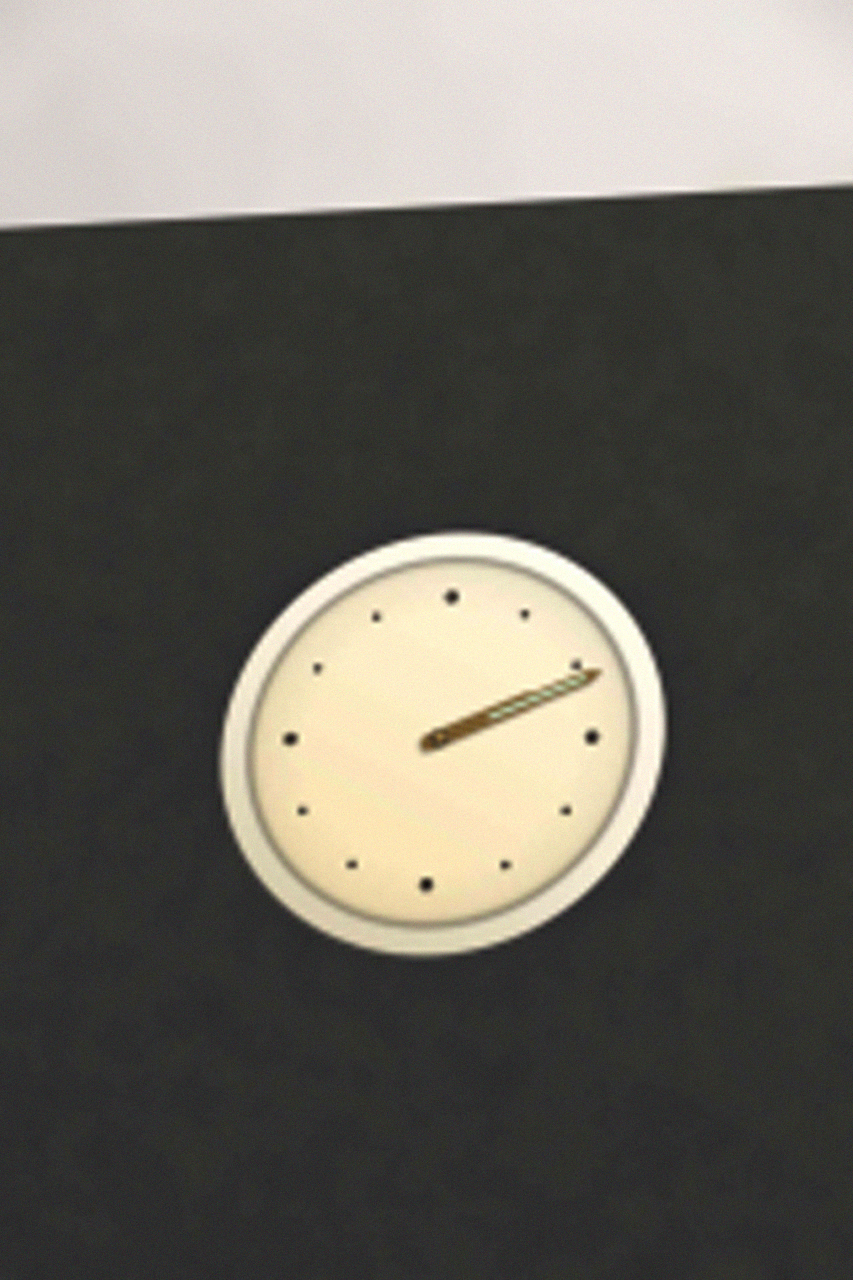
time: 2:11
